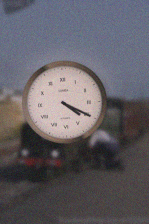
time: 4:20
